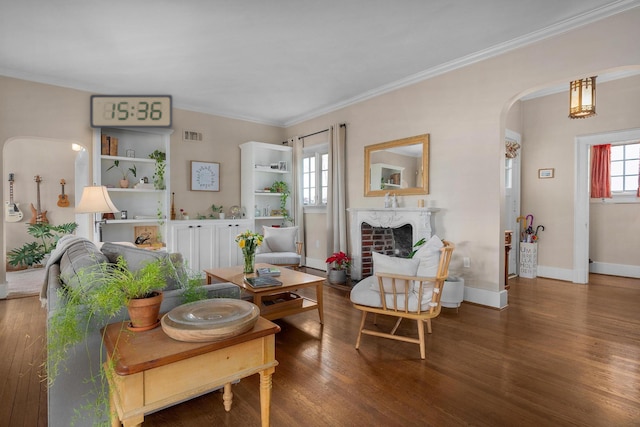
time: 15:36
